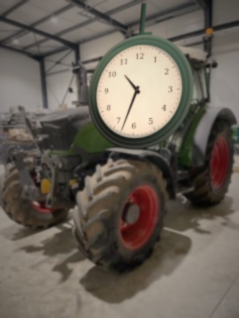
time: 10:33
